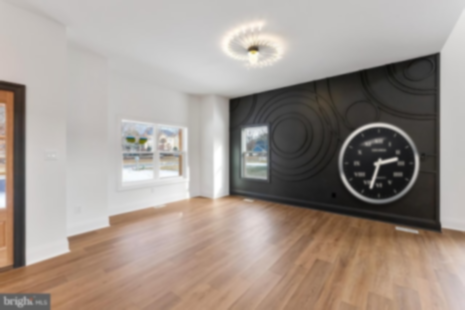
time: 2:33
